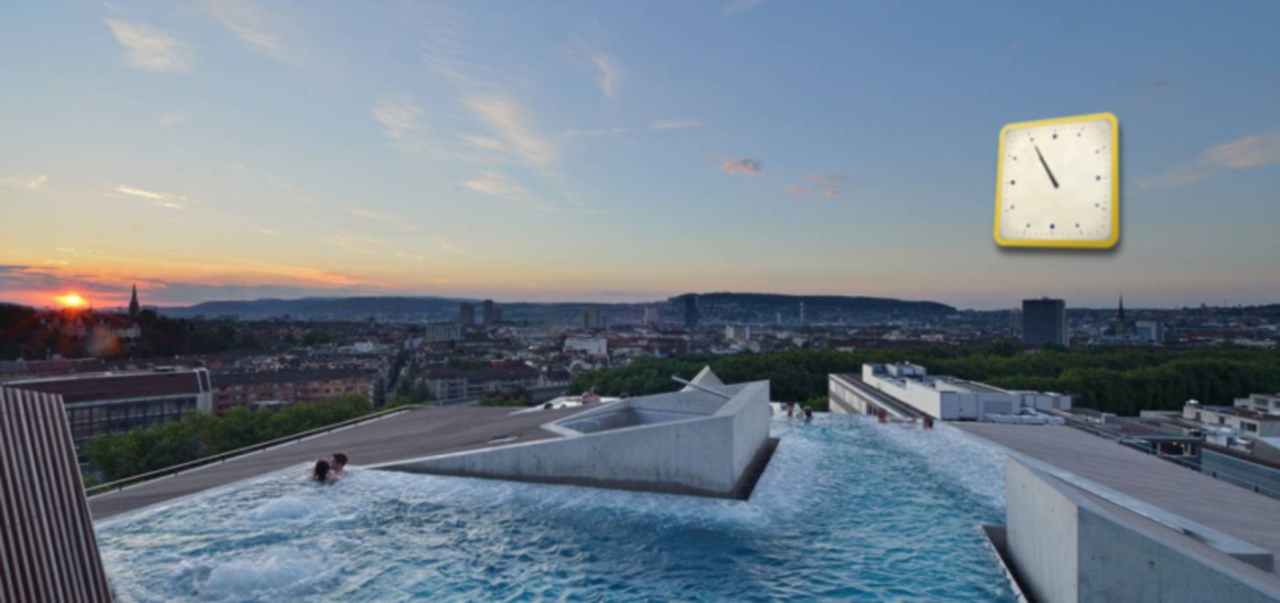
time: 10:55
